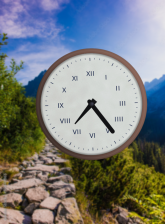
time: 7:24
